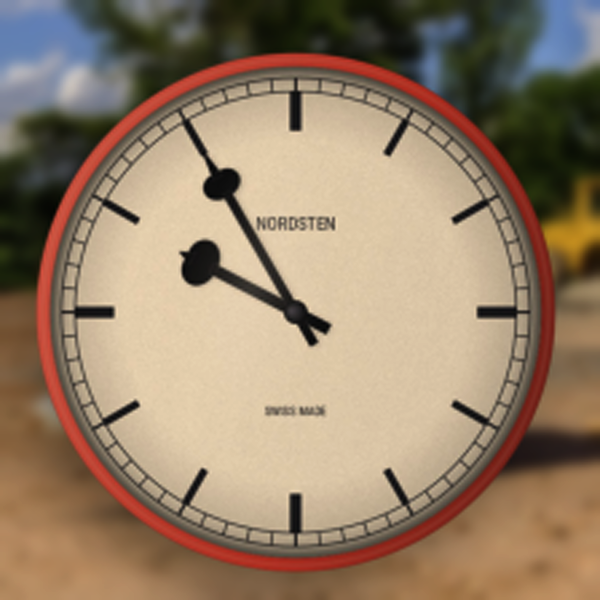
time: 9:55
